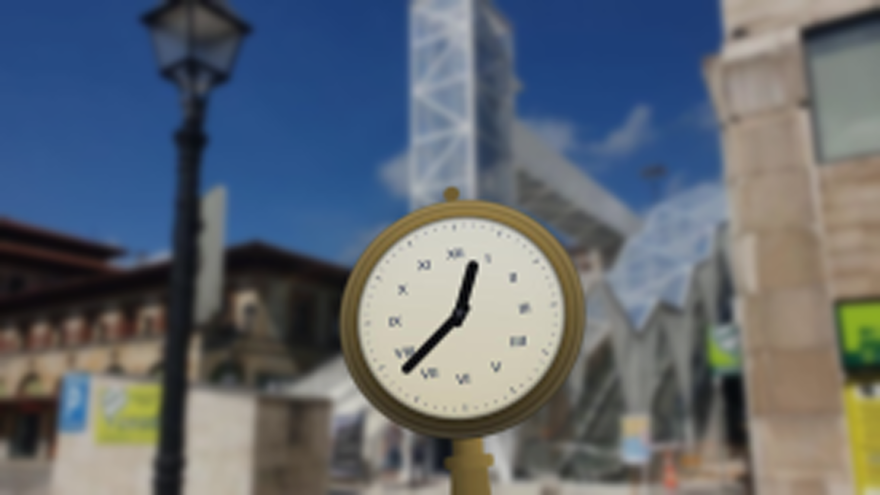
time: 12:38
